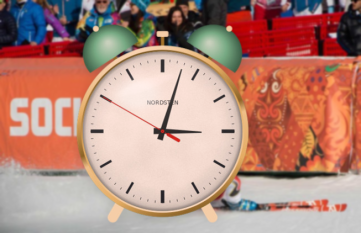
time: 3:02:50
